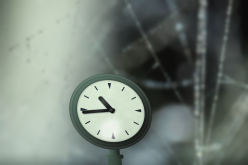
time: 10:44
